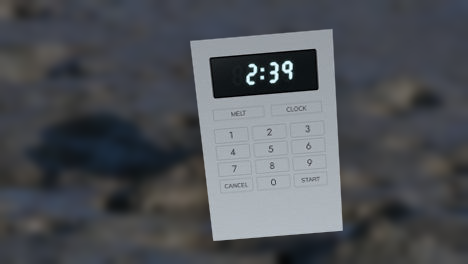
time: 2:39
